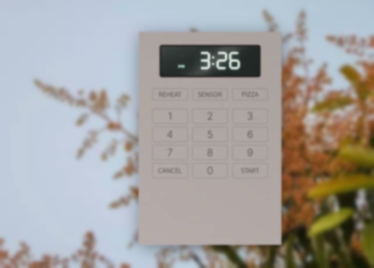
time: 3:26
